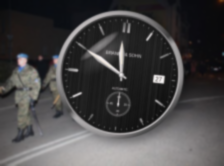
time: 11:50
